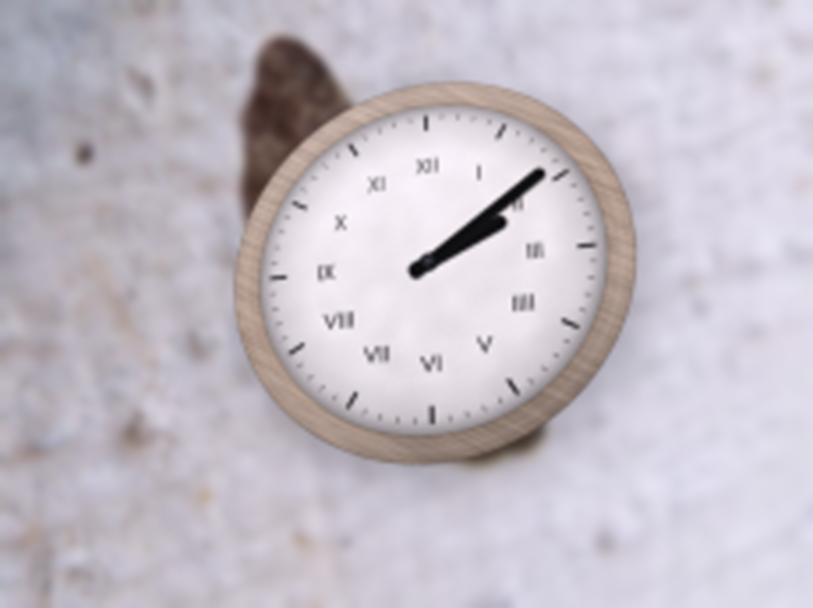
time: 2:09
